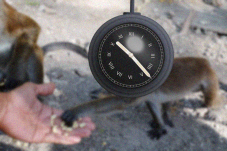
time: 10:23
